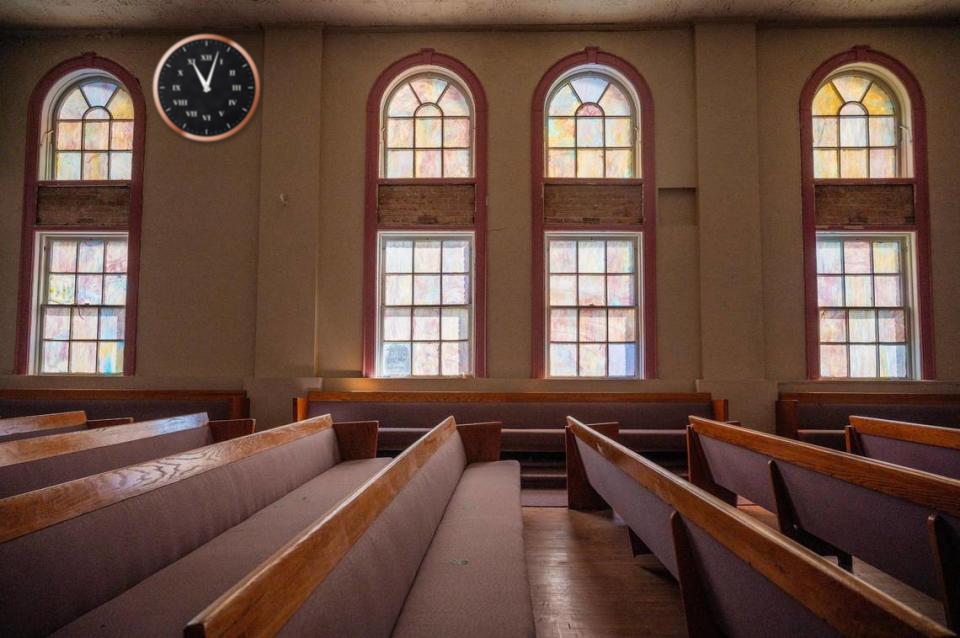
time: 11:03
